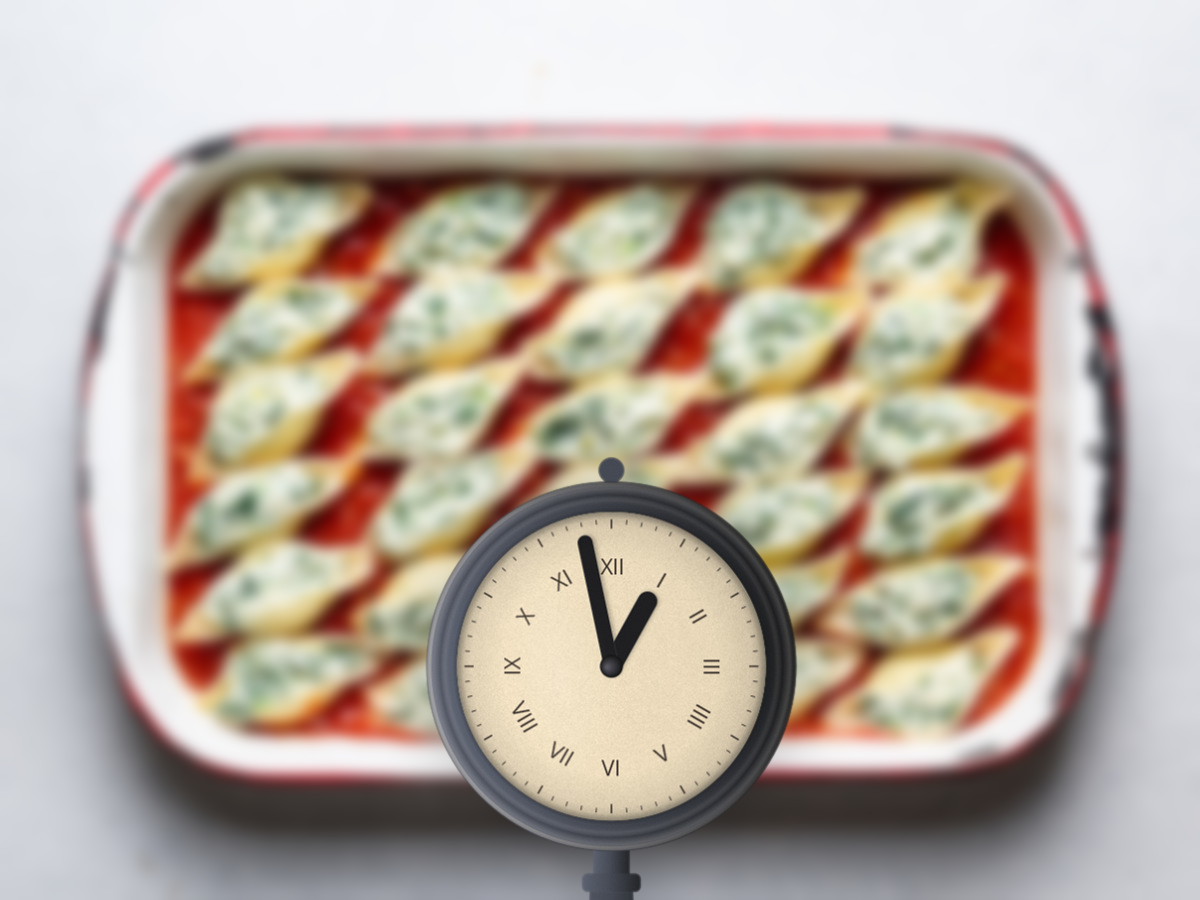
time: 12:58
